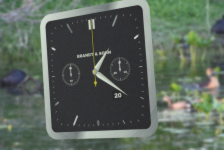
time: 1:21
